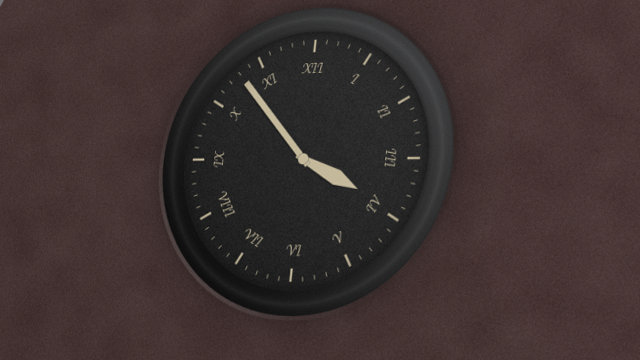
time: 3:53
